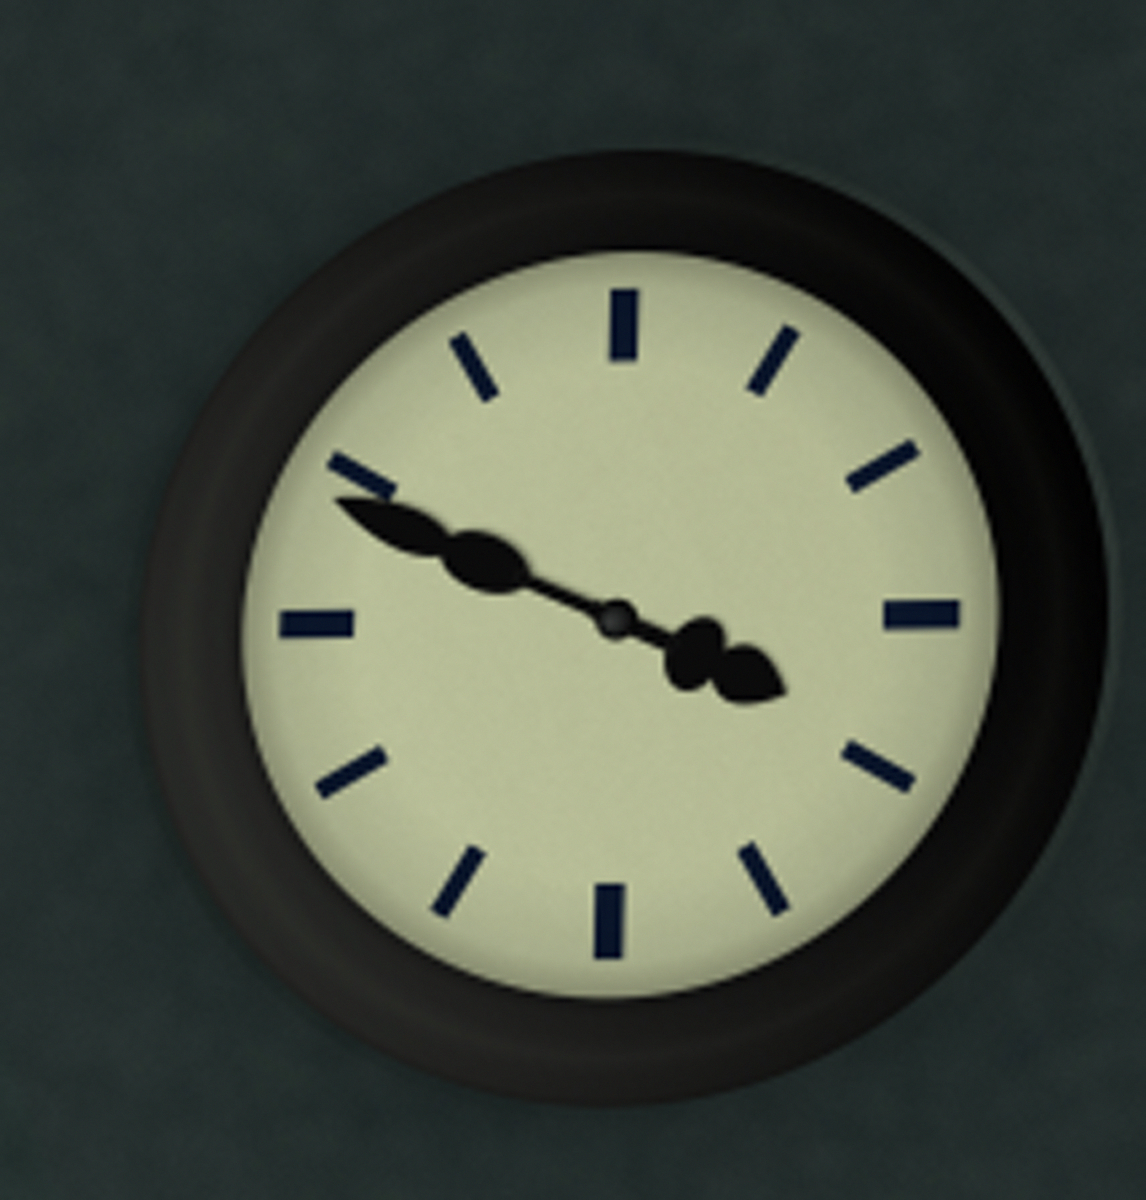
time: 3:49
